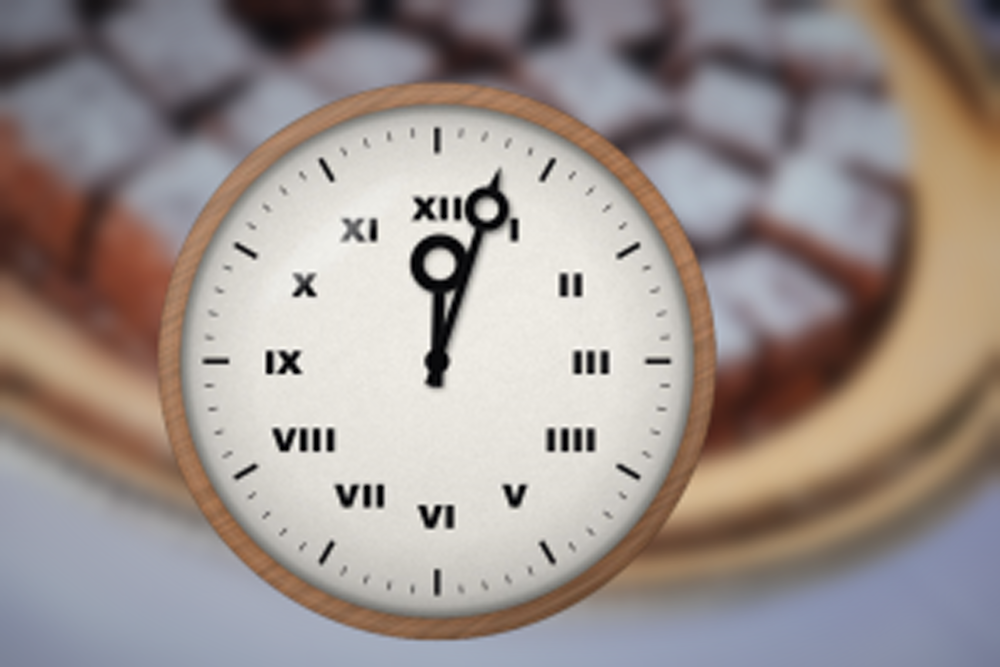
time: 12:03
